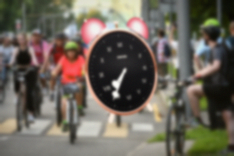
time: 7:36
